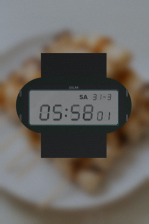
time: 5:58:01
